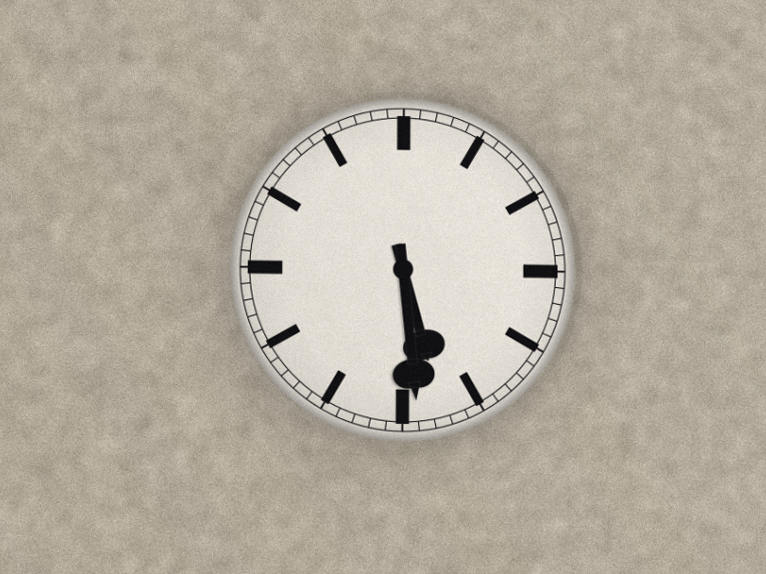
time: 5:29
